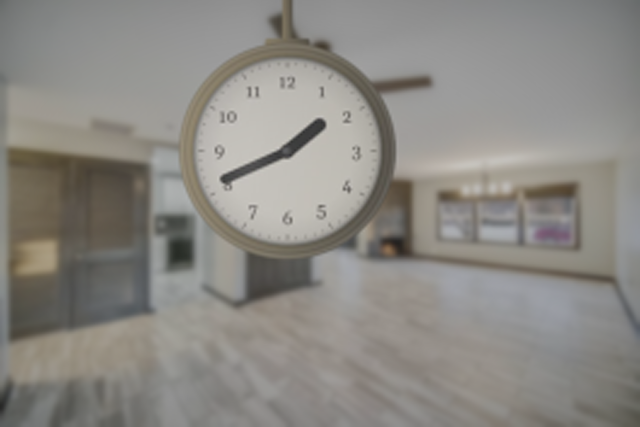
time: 1:41
